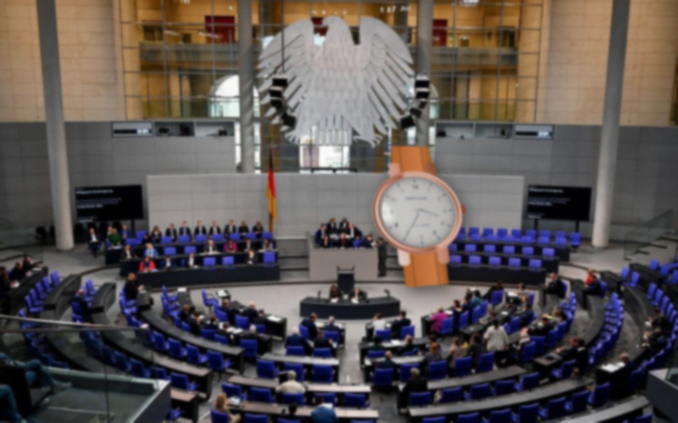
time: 3:35
